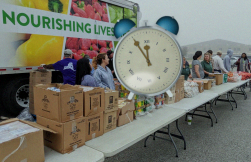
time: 11:55
